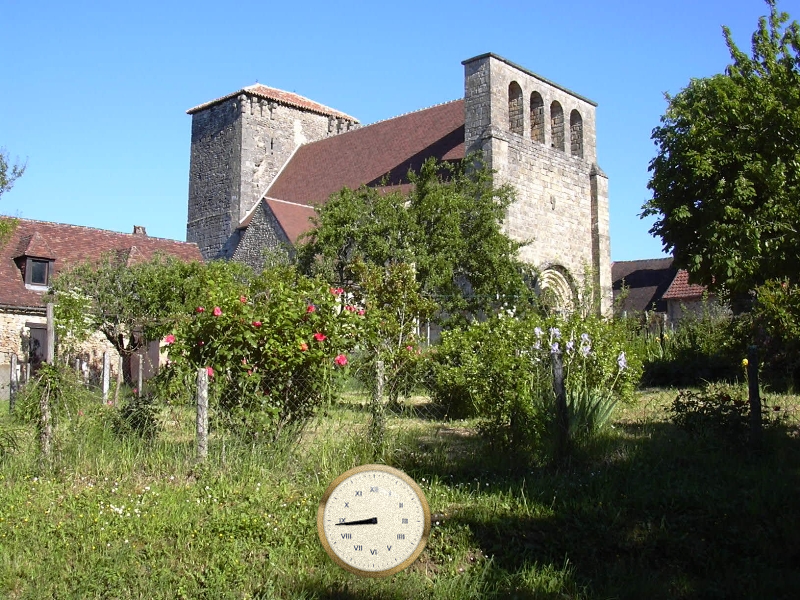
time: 8:44
